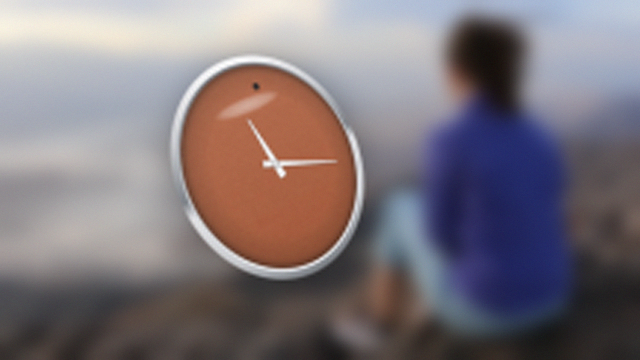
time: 11:16
